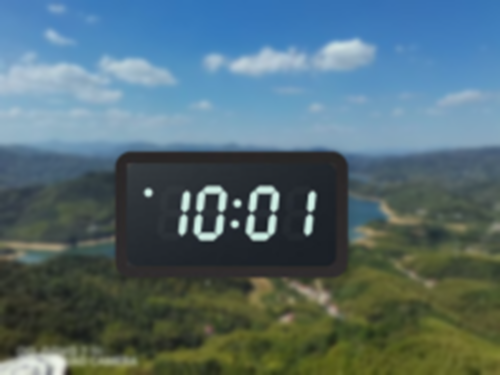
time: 10:01
